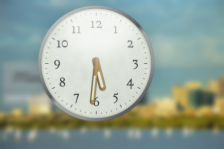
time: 5:31
